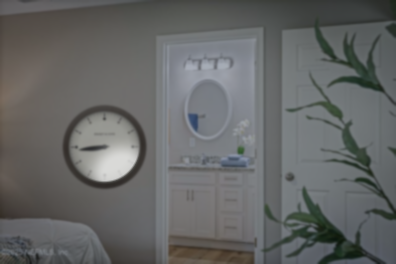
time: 8:44
